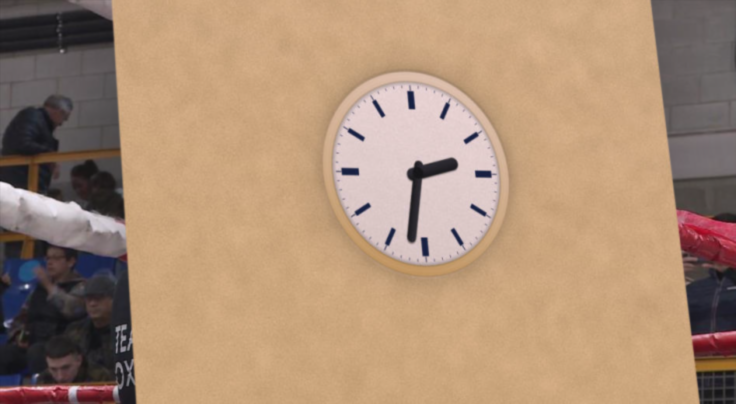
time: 2:32
